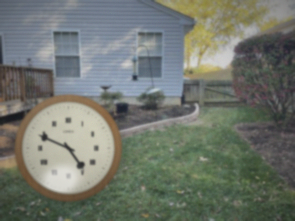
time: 4:49
